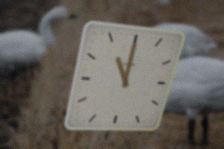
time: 11:00
